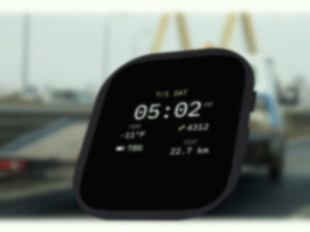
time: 5:02
